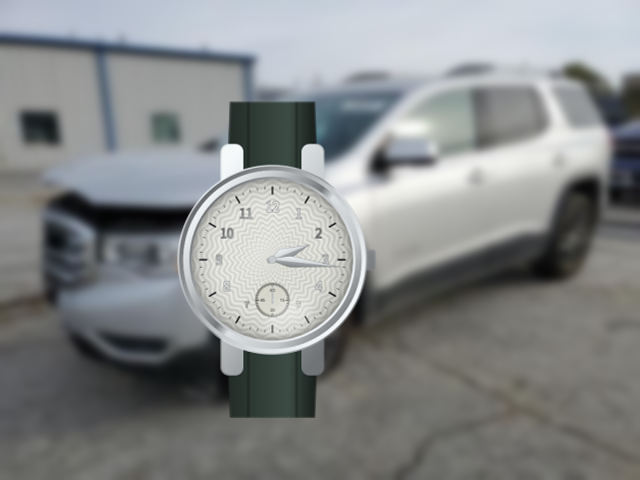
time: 2:16
